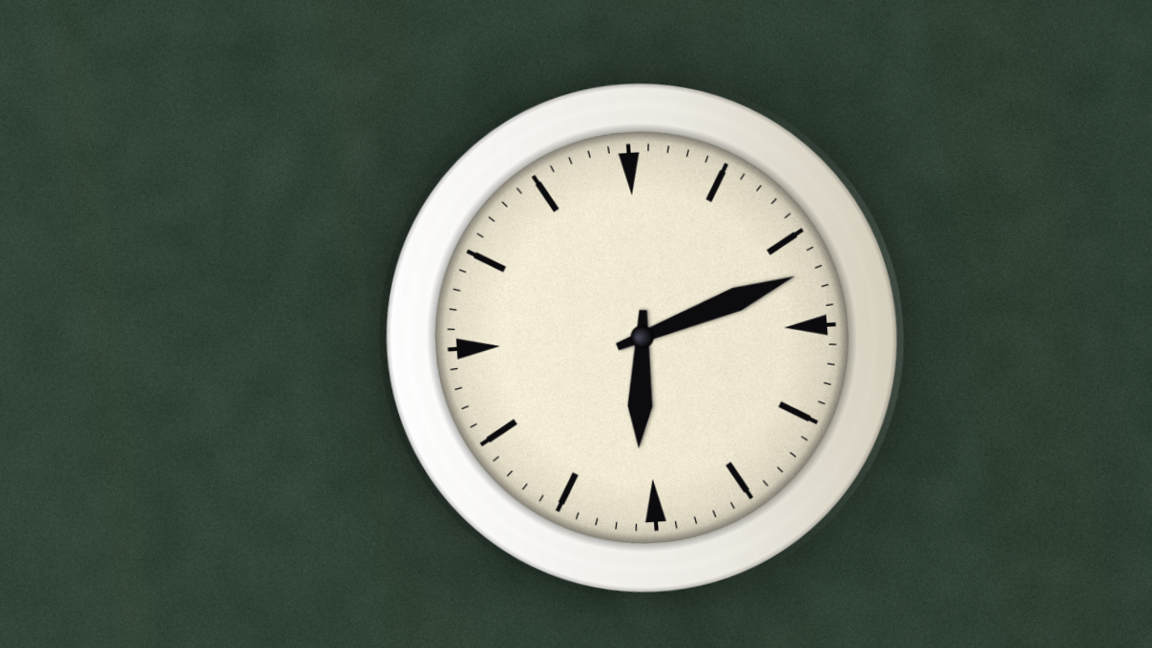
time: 6:12
